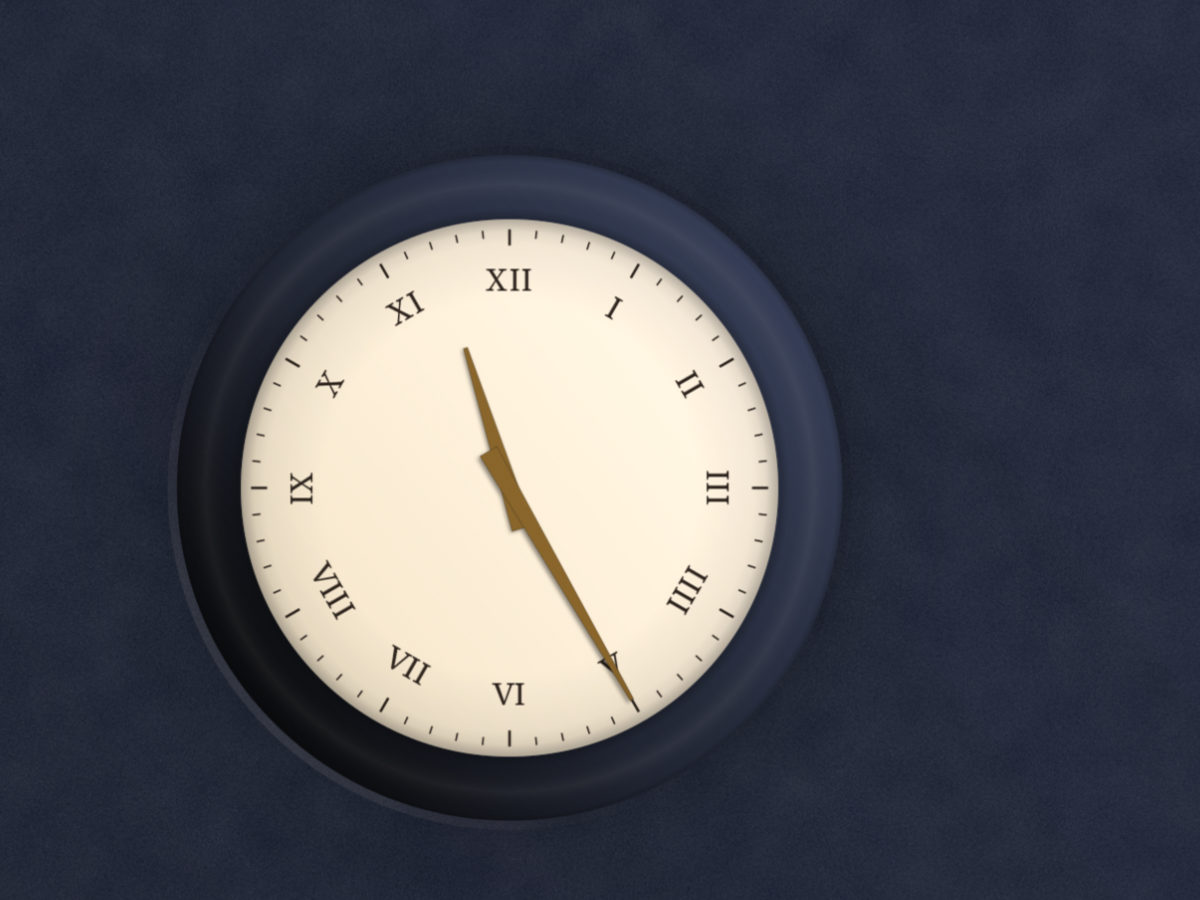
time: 11:25
